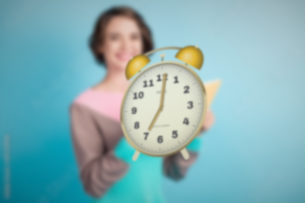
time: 7:01
